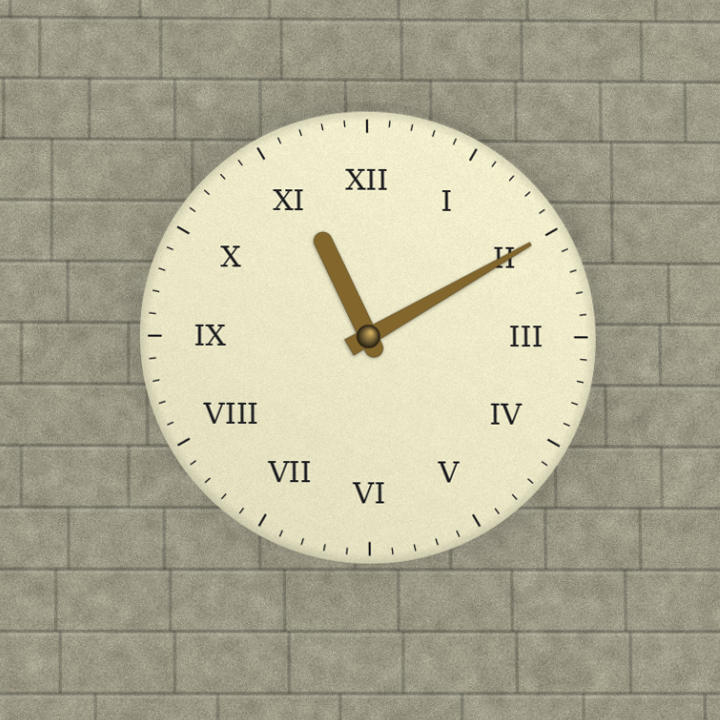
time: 11:10
